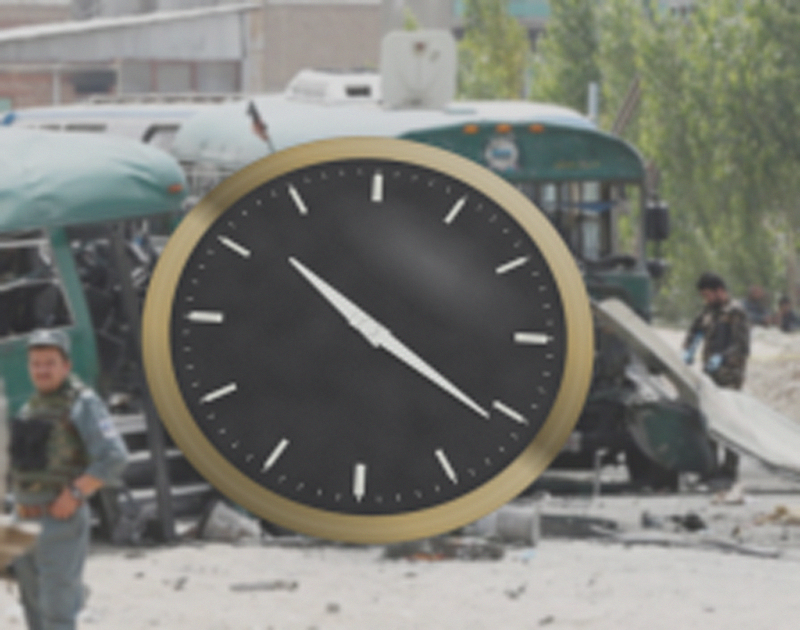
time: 10:21
